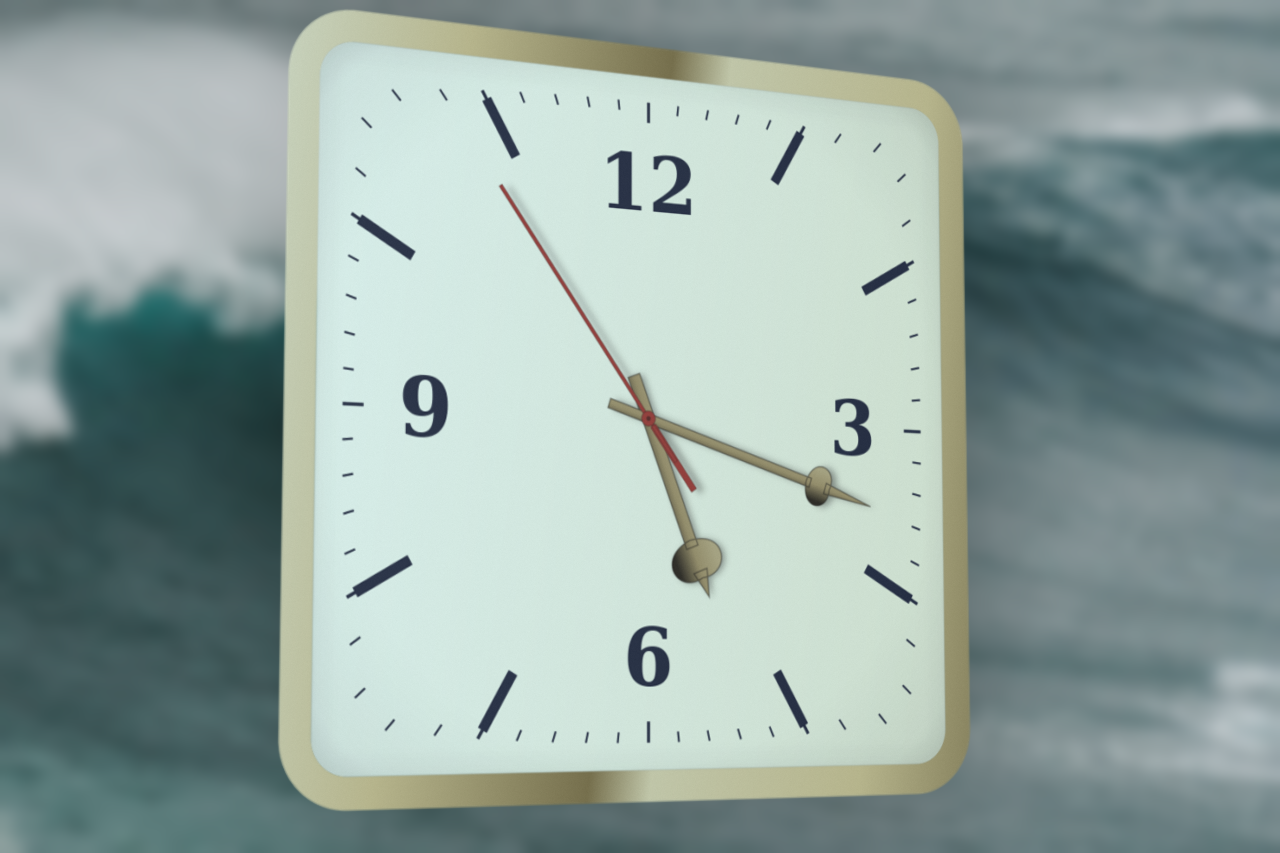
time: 5:17:54
